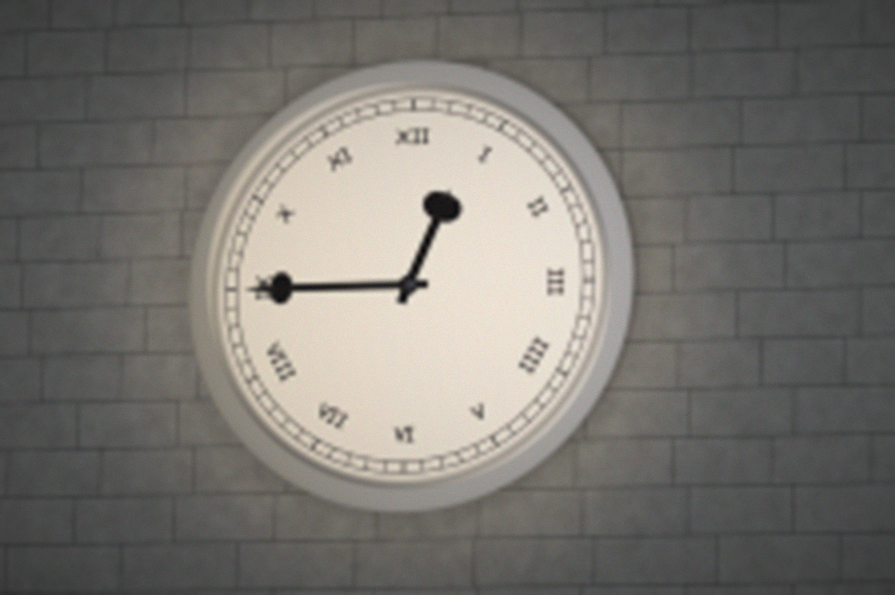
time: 12:45
